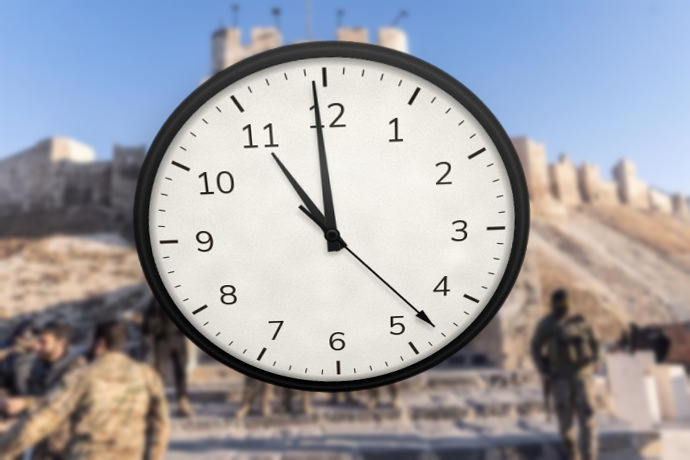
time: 10:59:23
